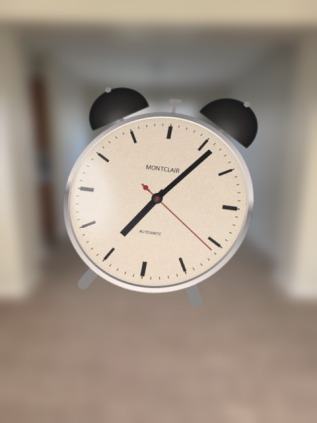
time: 7:06:21
